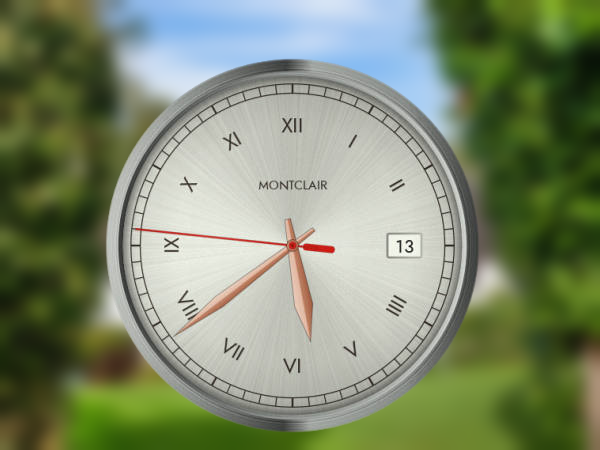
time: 5:38:46
